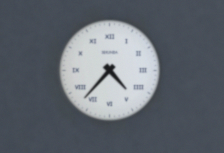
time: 4:37
